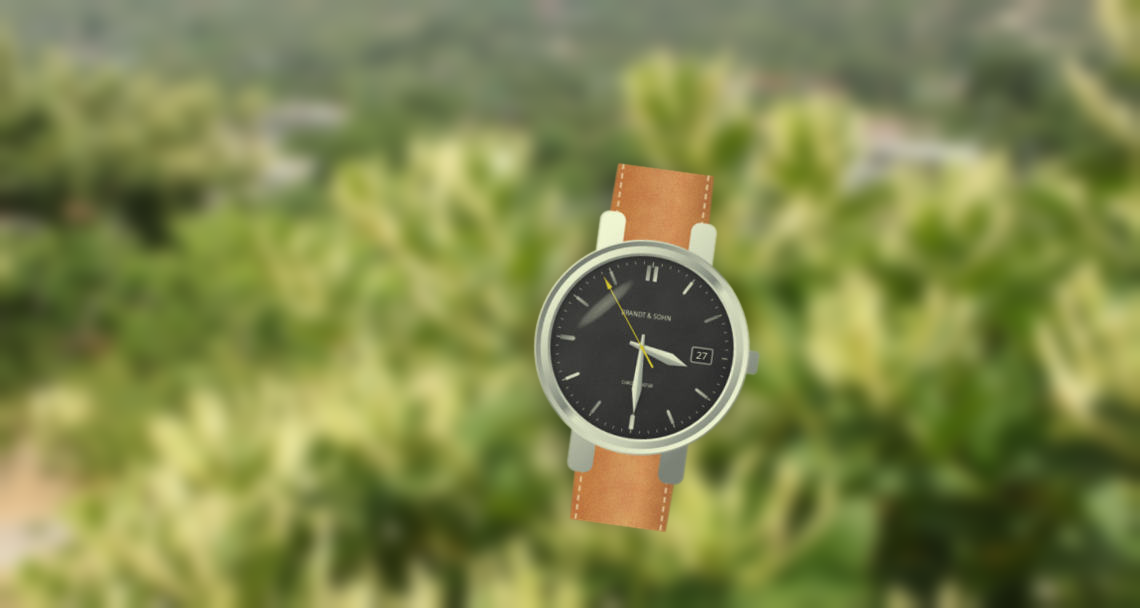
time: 3:29:54
